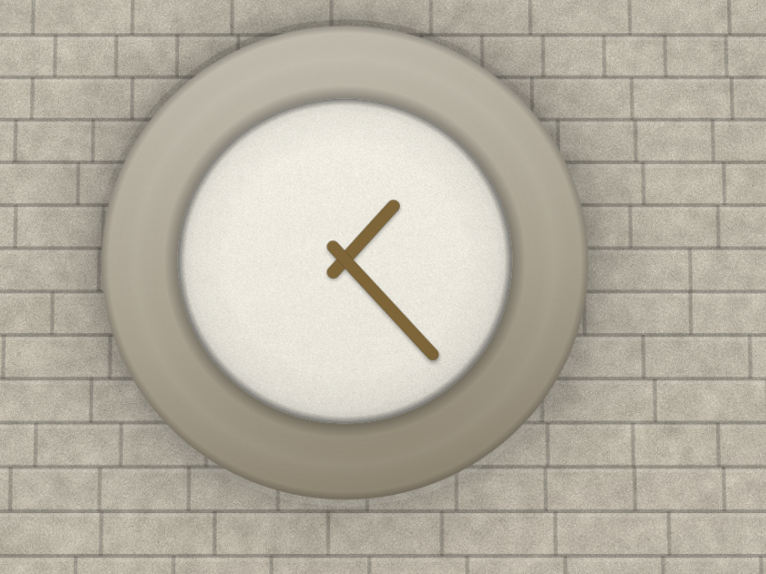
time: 1:23
